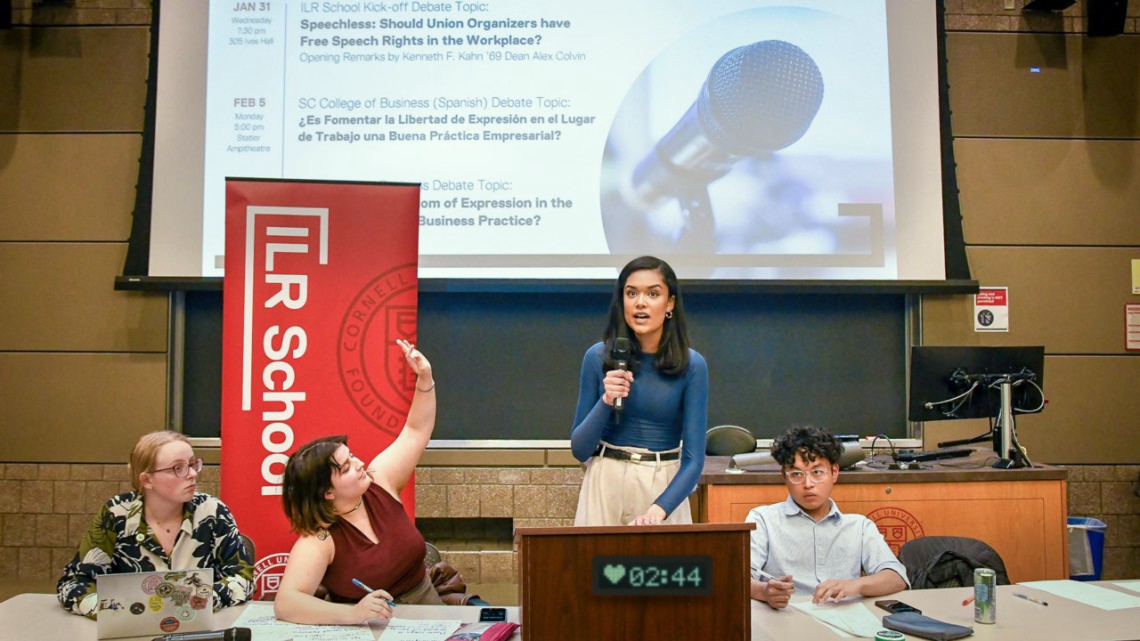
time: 2:44
